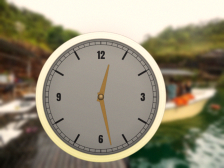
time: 12:28
